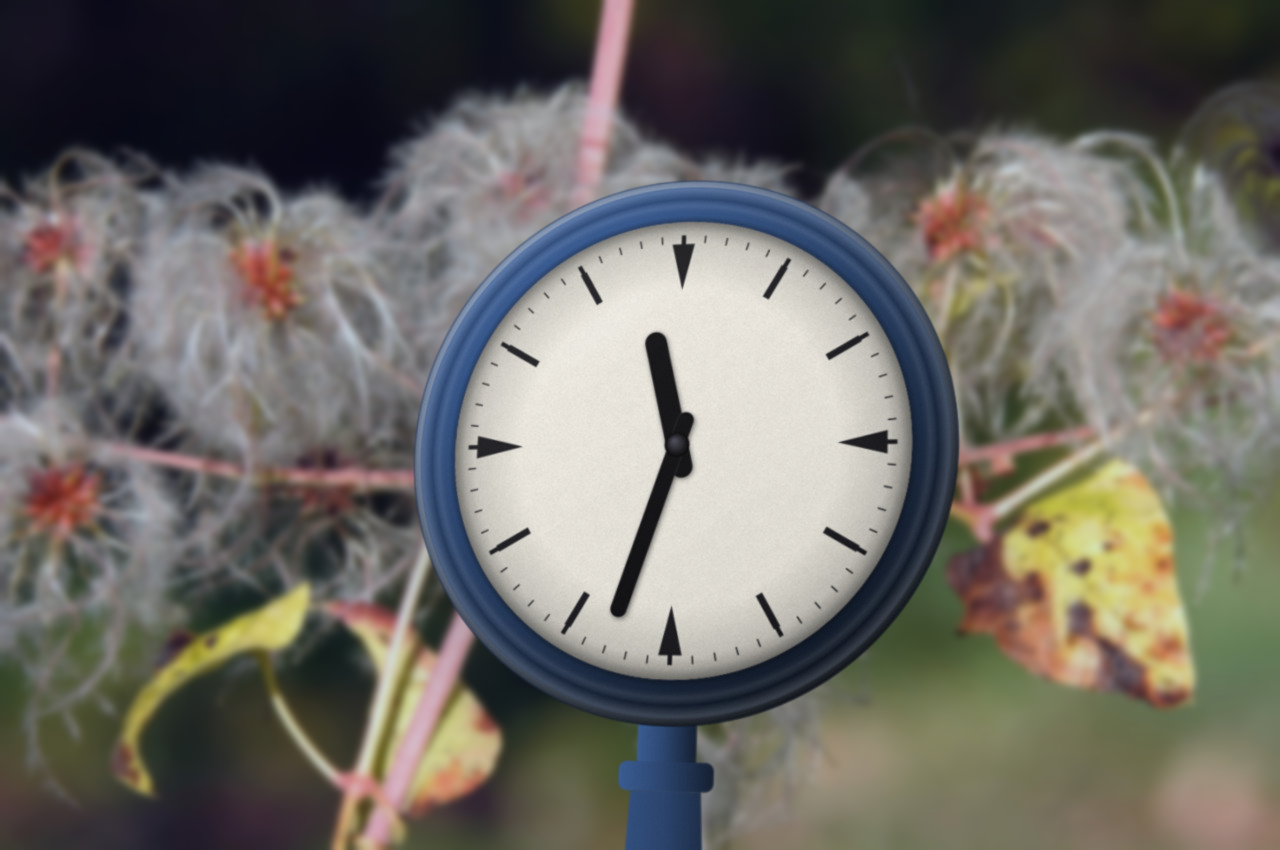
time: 11:33
